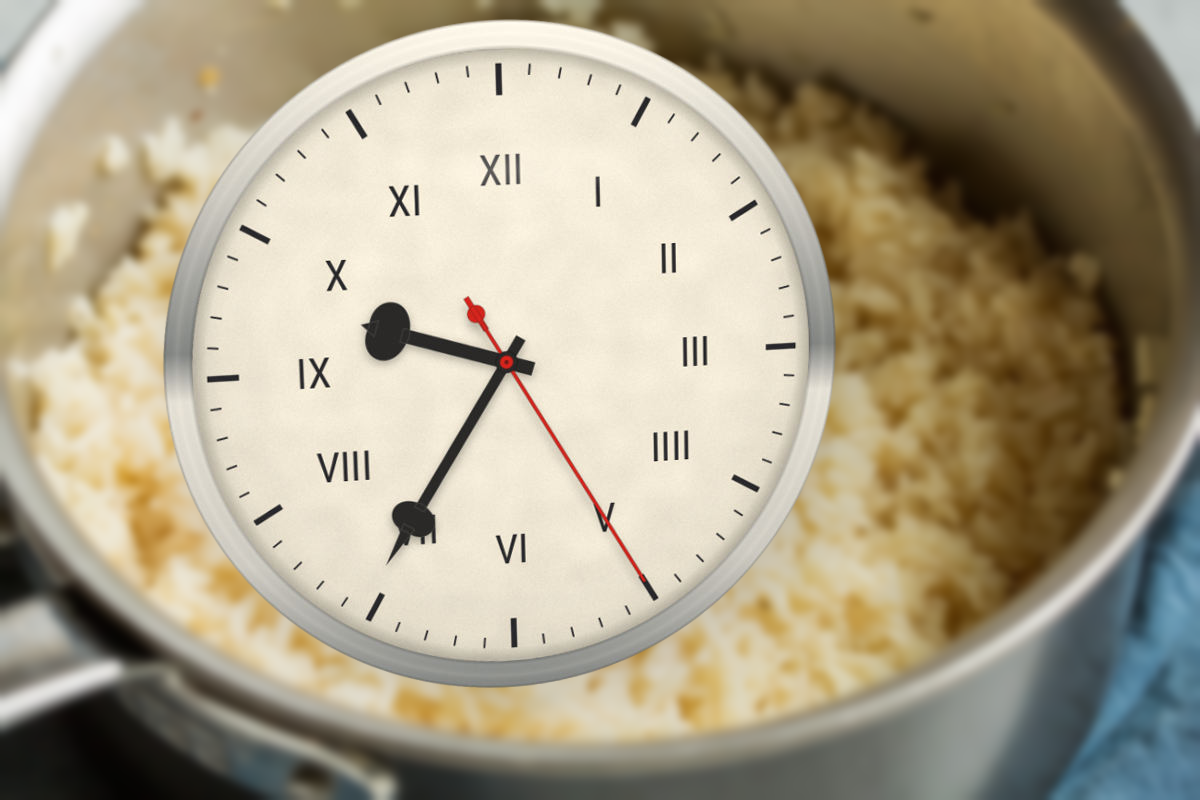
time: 9:35:25
